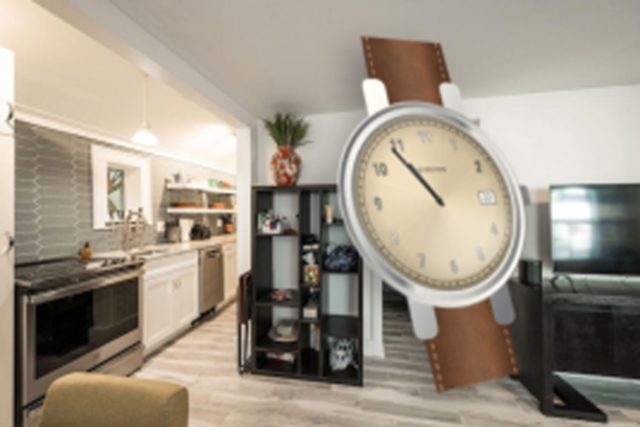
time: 10:54
